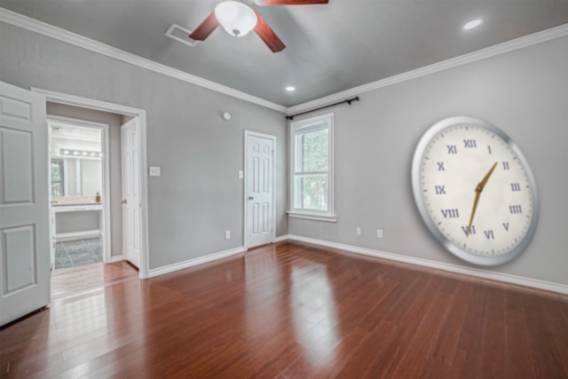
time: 1:35
